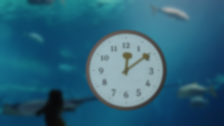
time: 12:09
